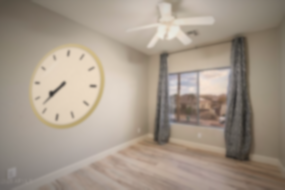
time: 7:37
